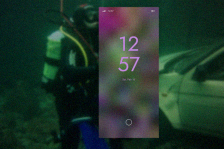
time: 12:57
